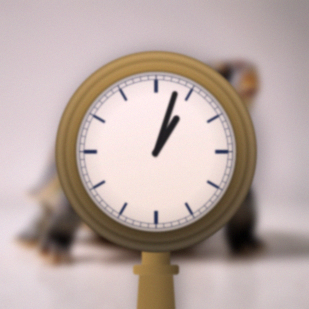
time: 1:03
